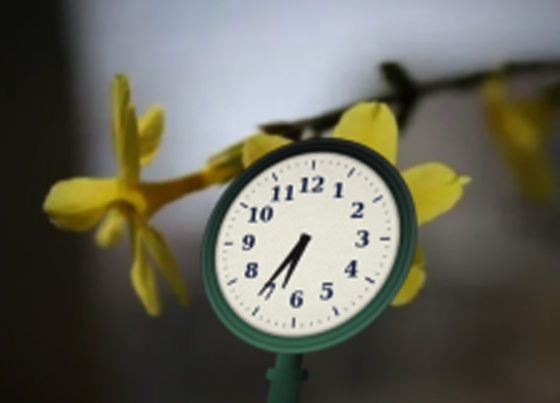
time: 6:36
